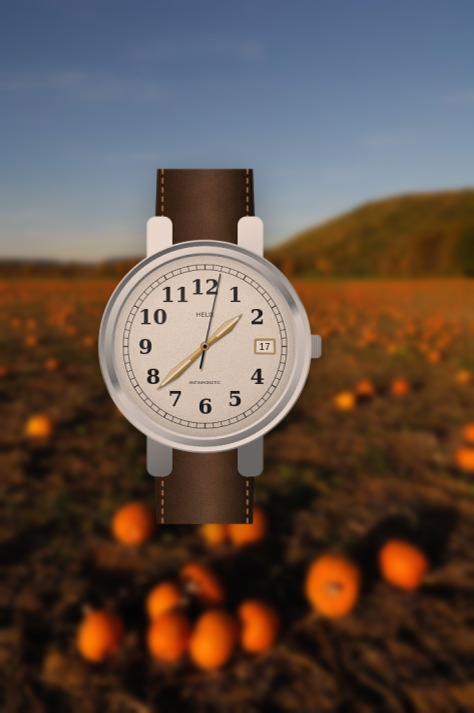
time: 1:38:02
